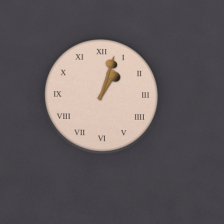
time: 1:03
